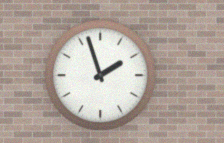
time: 1:57
